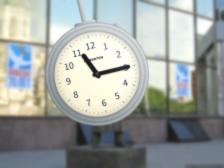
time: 11:15
